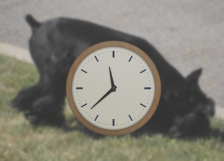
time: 11:38
